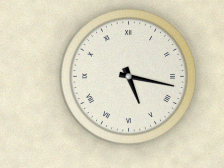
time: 5:17
